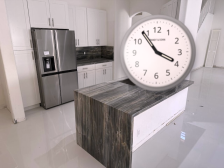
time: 3:54
